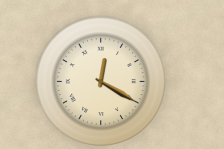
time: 12:20
